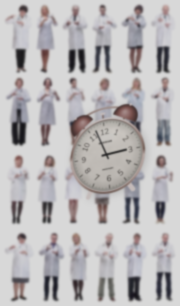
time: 2:57
